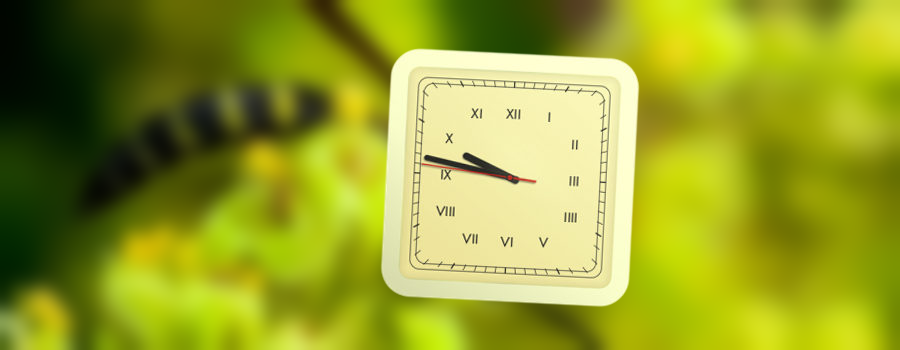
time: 9:46:46
